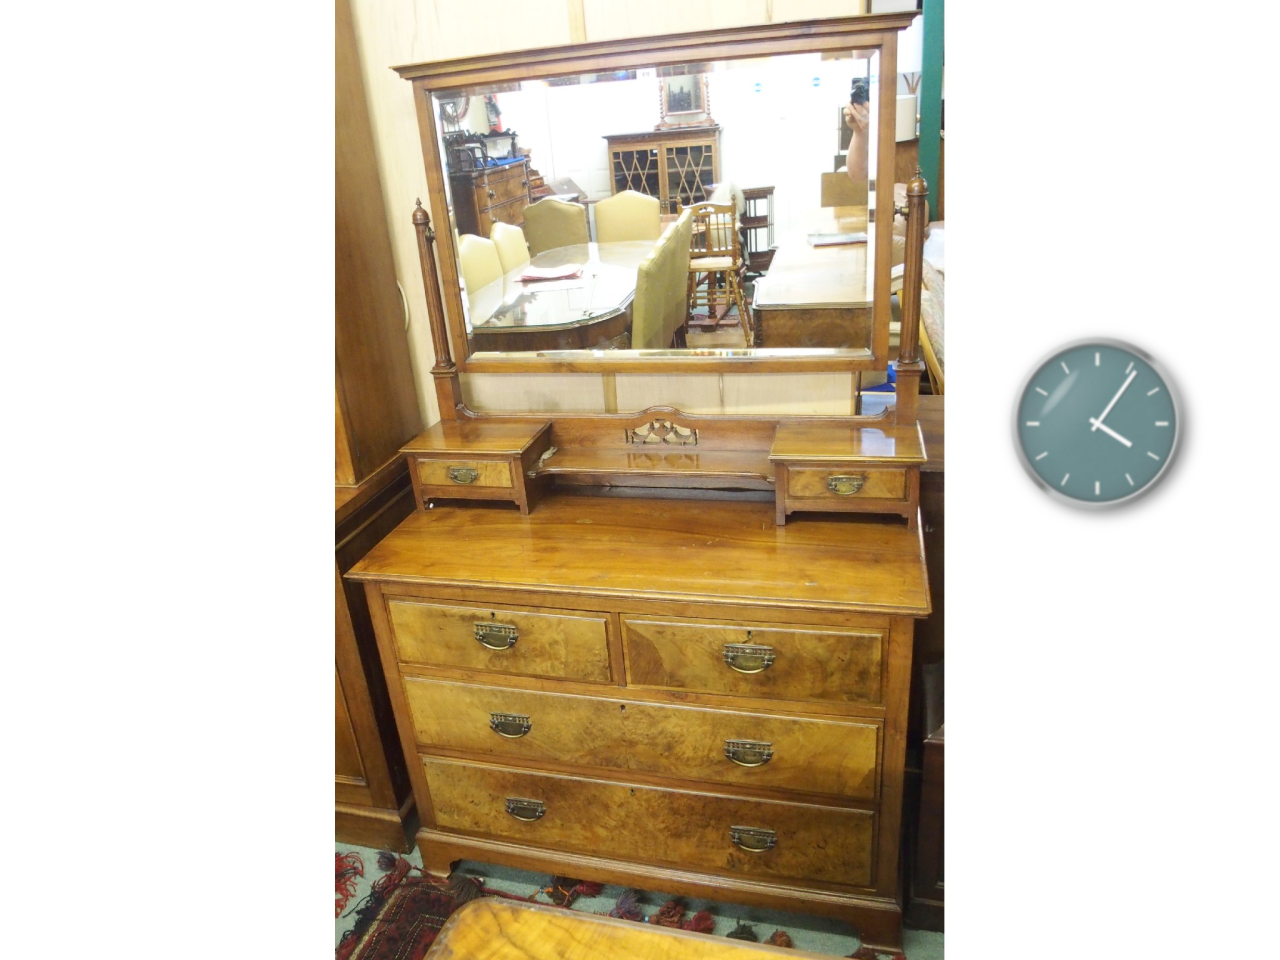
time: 4:06
